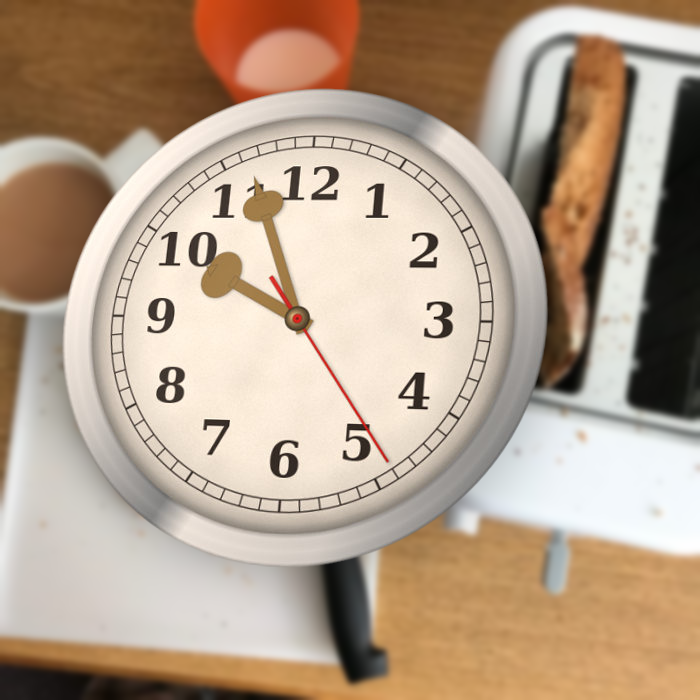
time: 9:56:24
